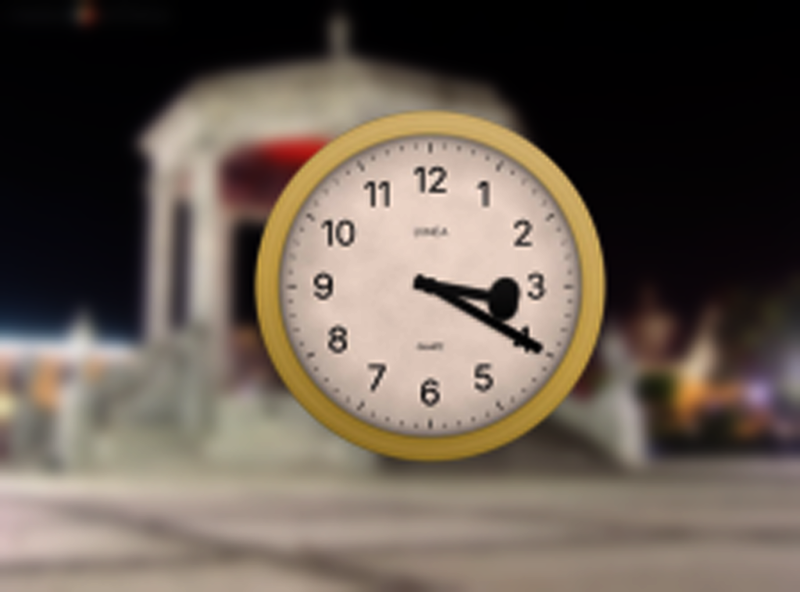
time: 3:20
